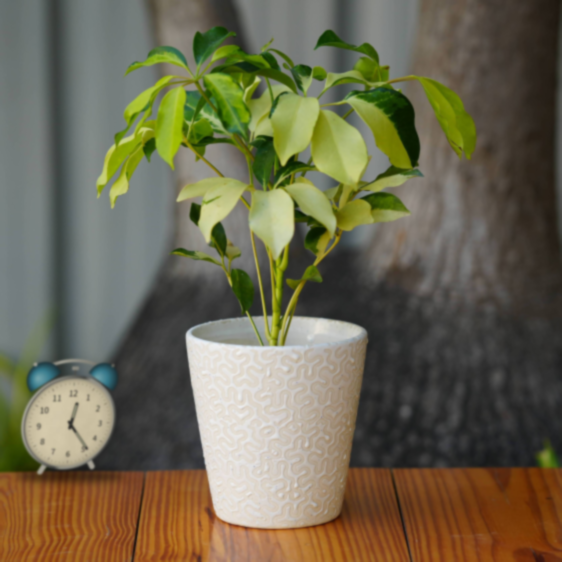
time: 12:24
